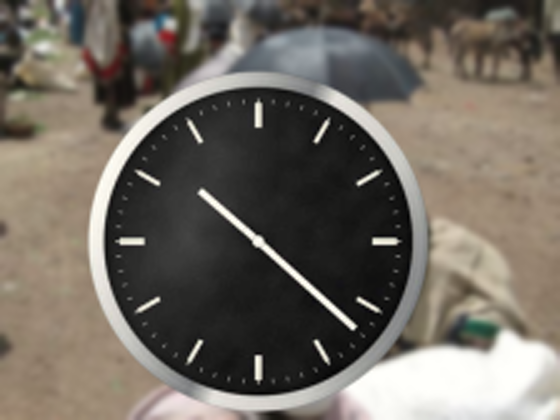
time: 10:22
